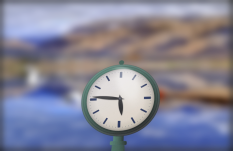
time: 5:46
